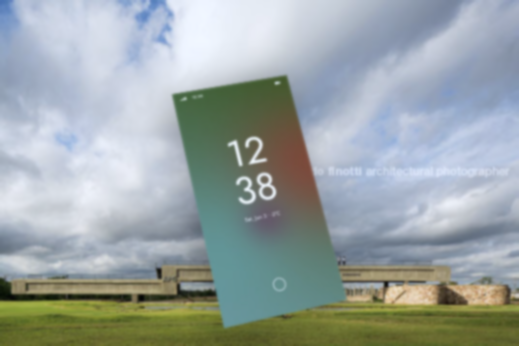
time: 12:38
